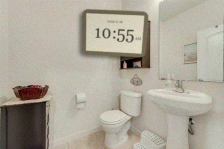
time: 10:55
